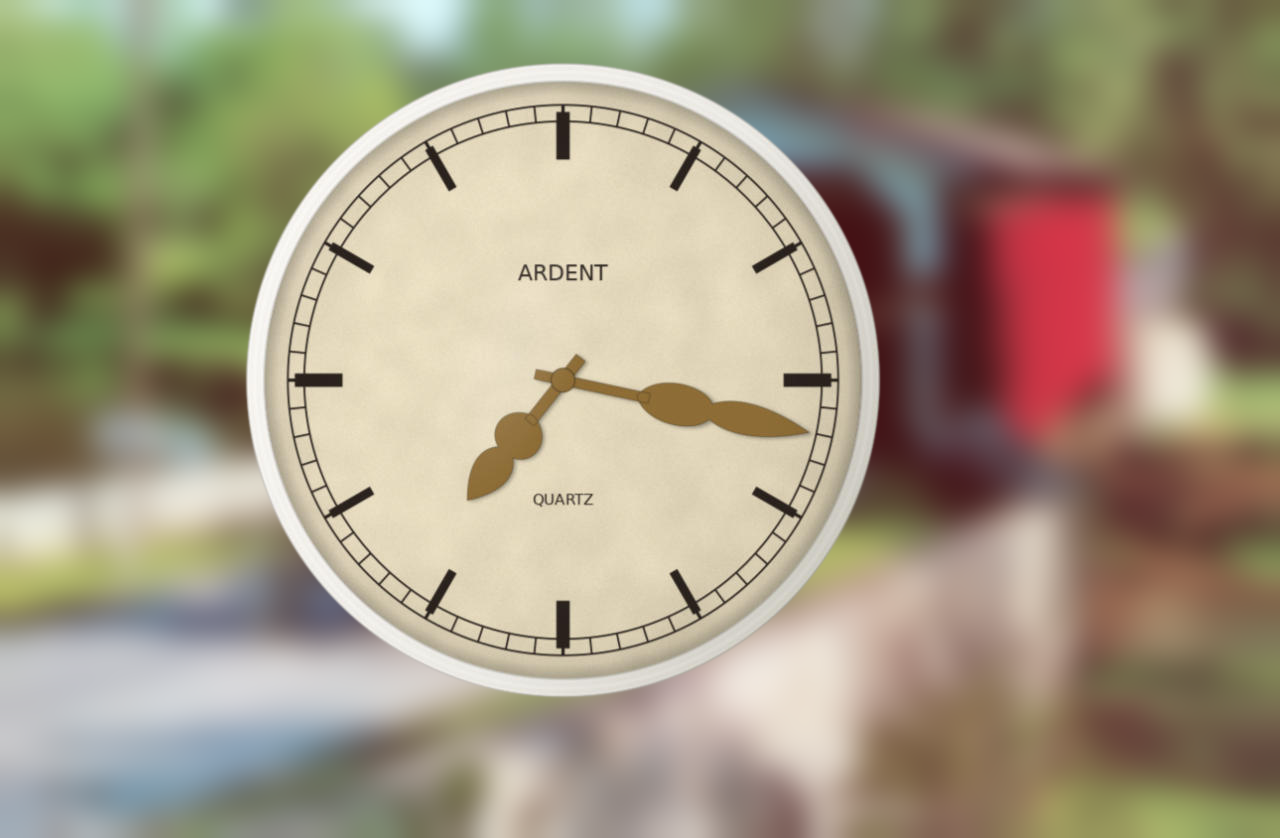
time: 7:17
